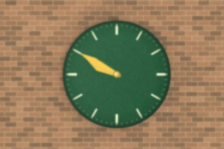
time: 9:50
